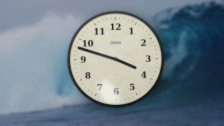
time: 3:48
